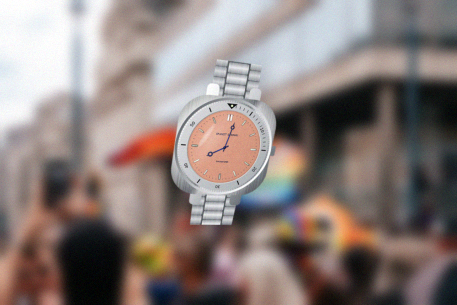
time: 8:02
